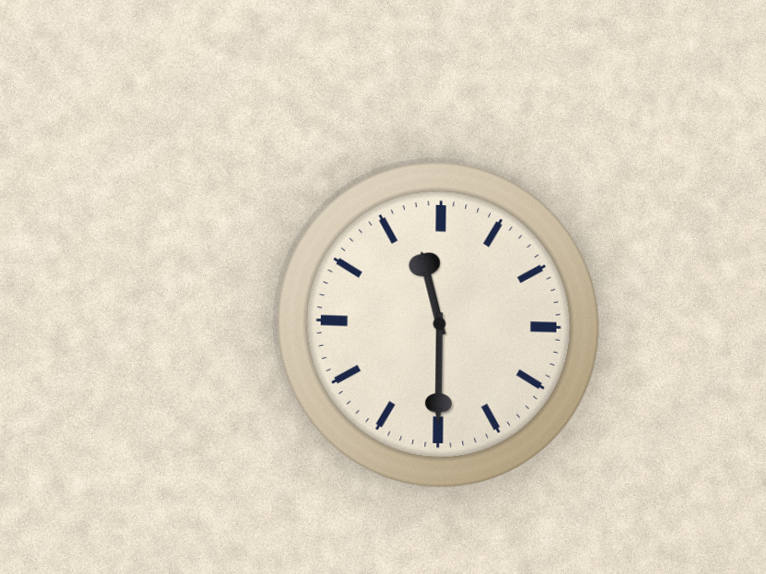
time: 11:30
